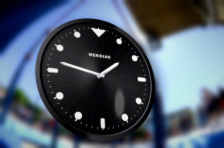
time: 1:47
